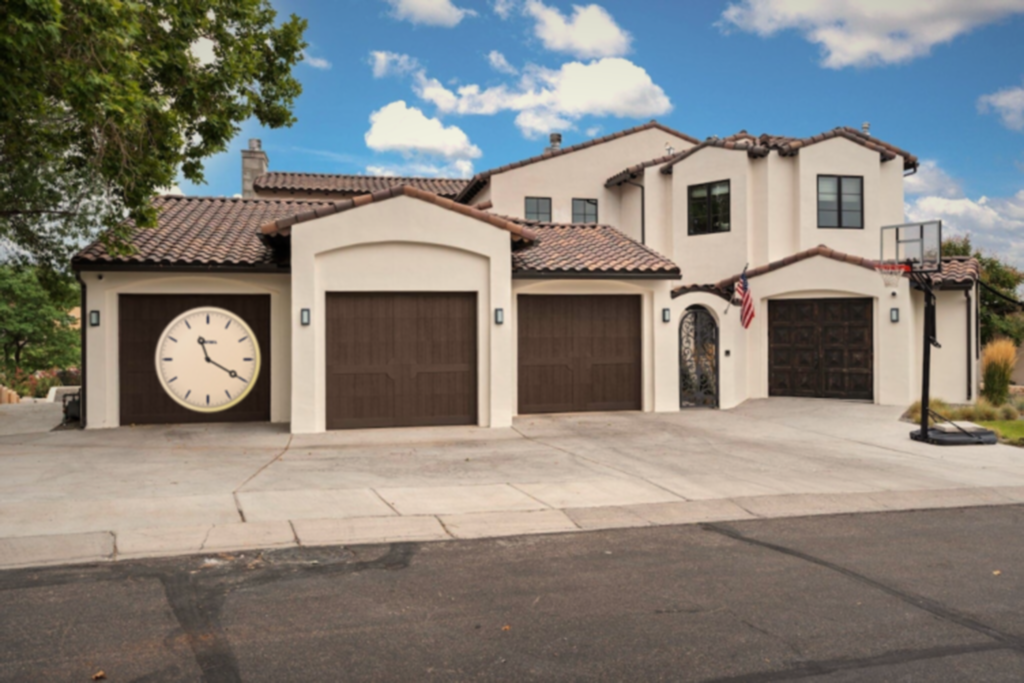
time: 11:20
